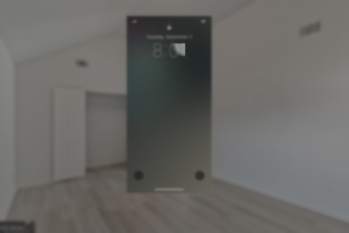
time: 8:01
